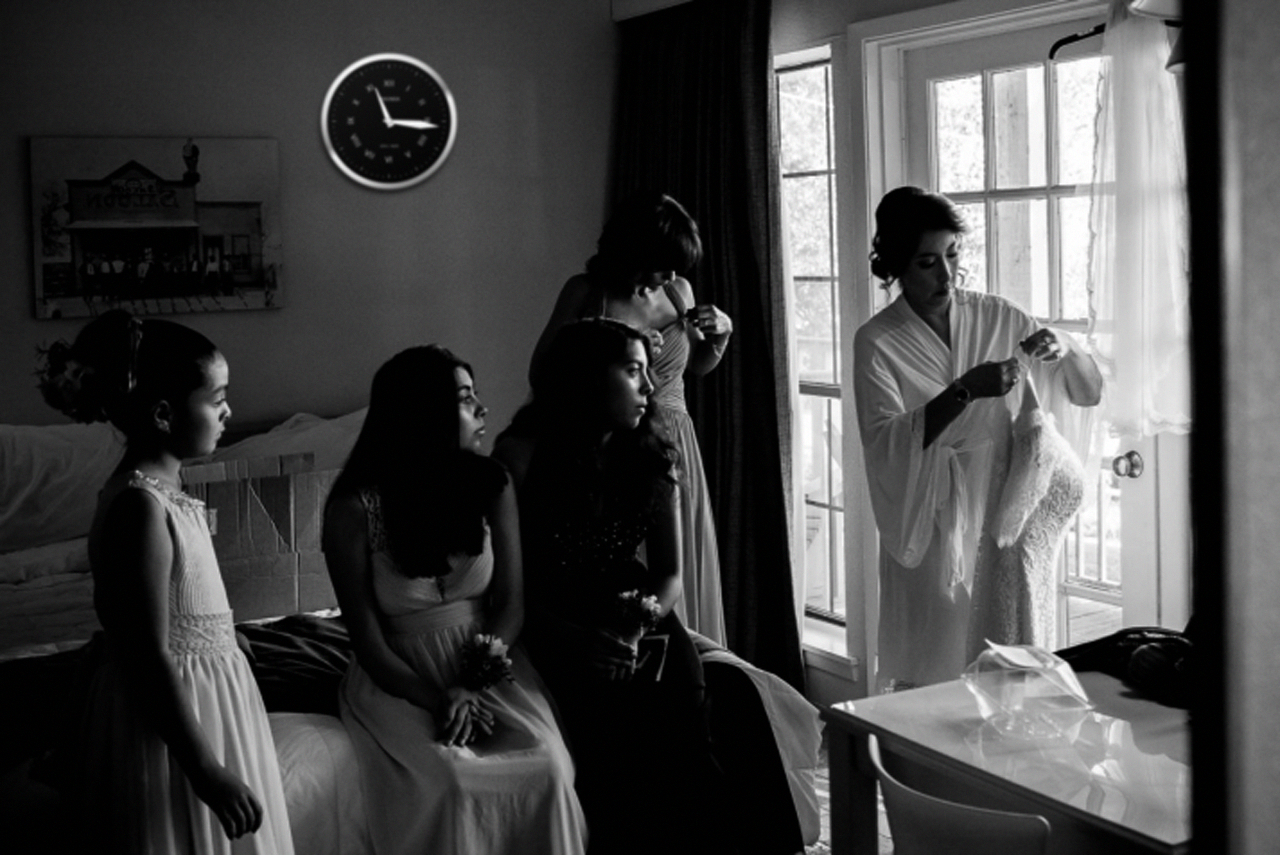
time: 11:16
